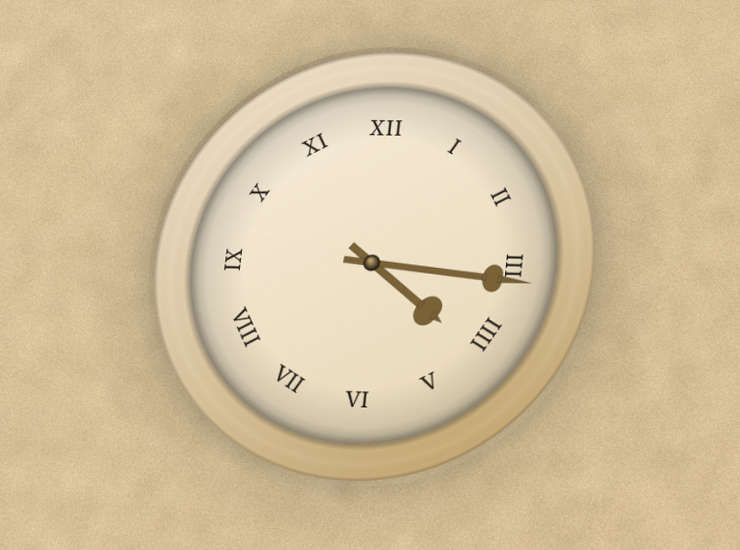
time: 4:16
